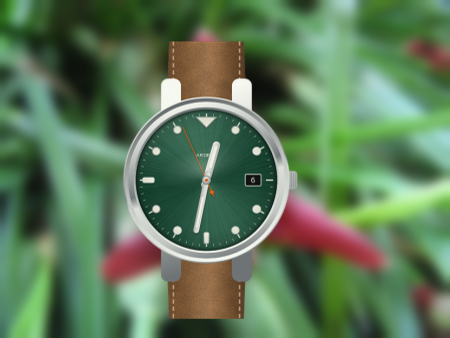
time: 12:31:56
